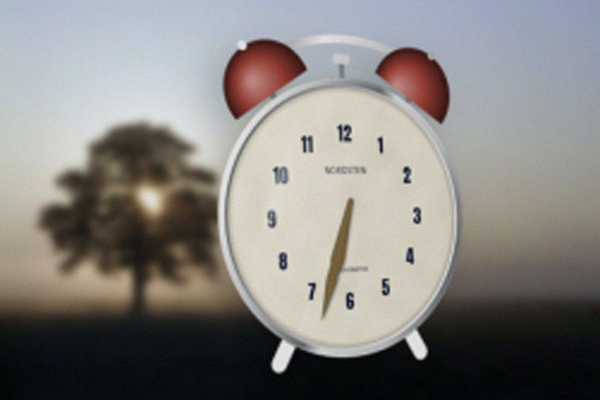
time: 6:33
